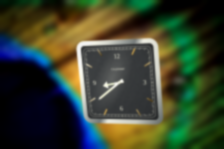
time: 8:39
